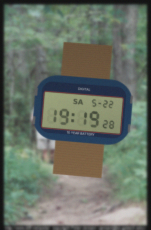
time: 19:19
